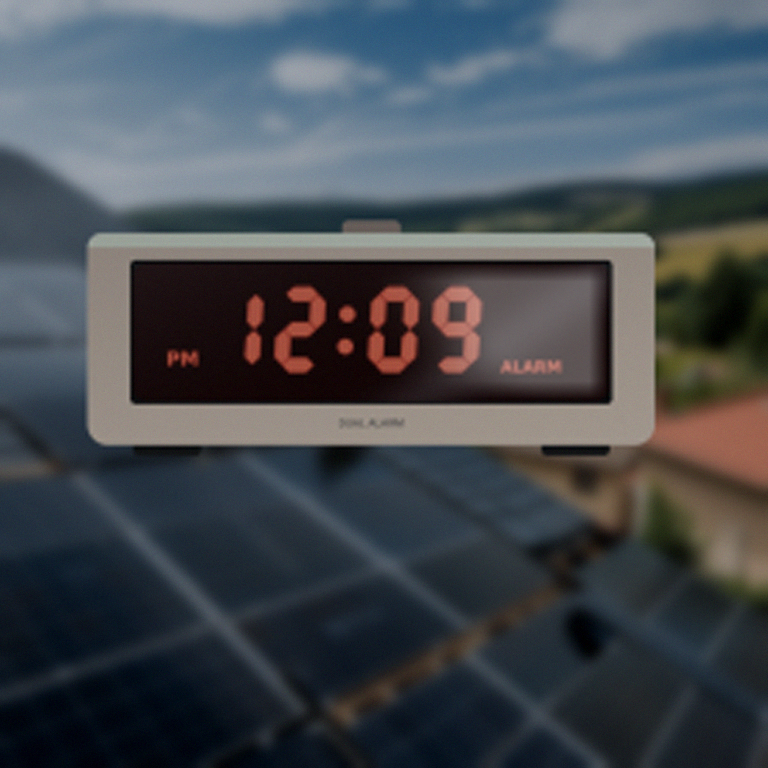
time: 12:09
